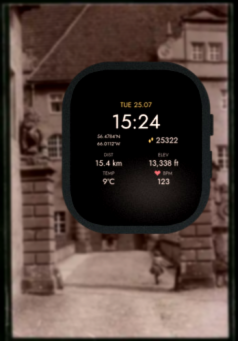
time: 15:24
